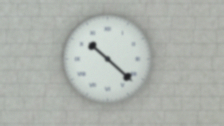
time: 10:22
